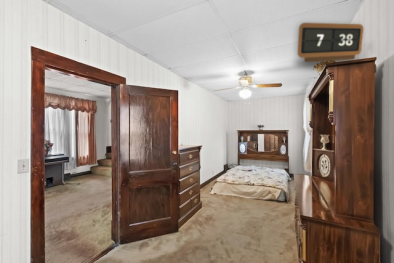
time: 7:38
